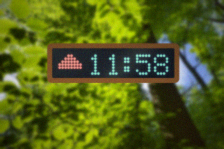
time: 11:58
